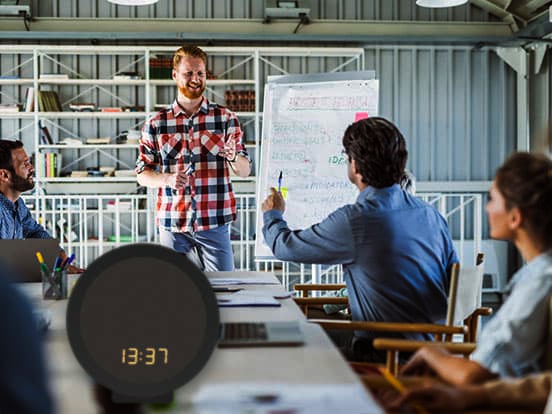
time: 13:37
